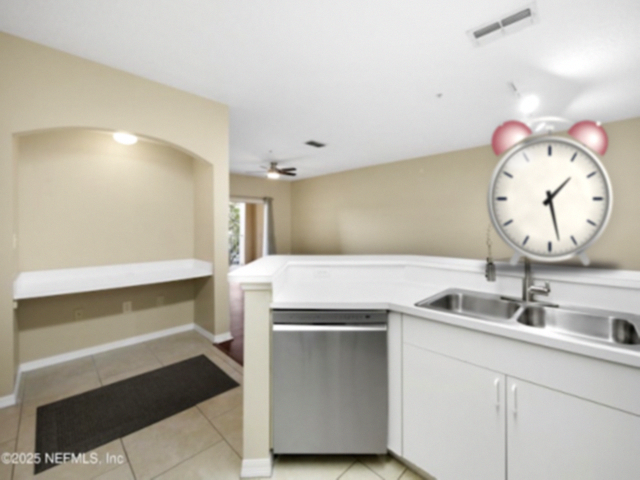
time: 1:28
